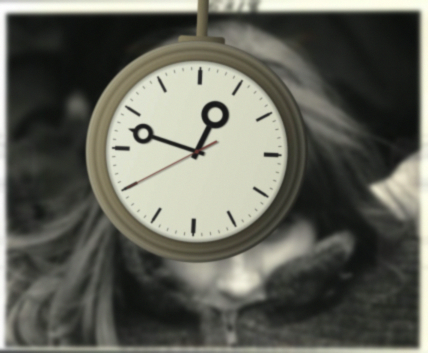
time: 12:47:40
